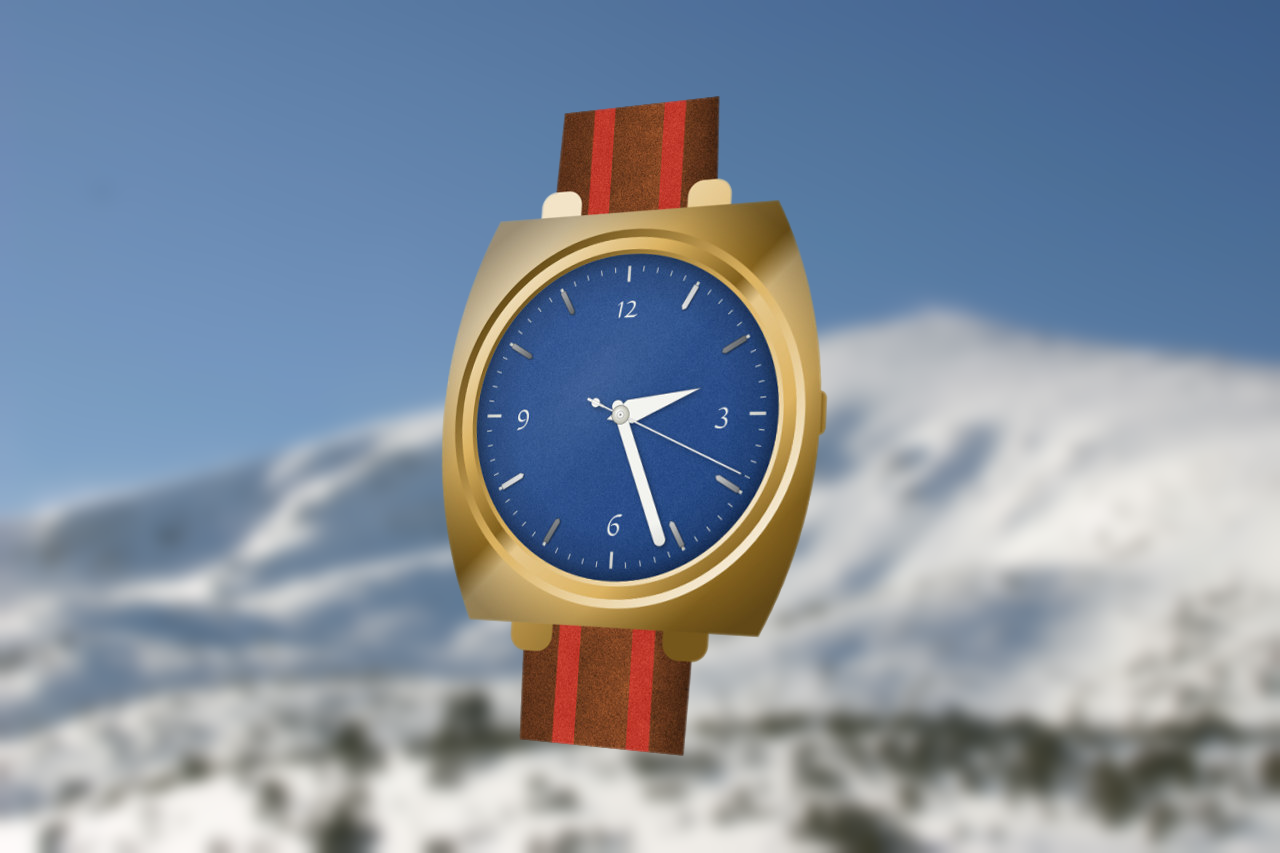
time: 2:26:19
